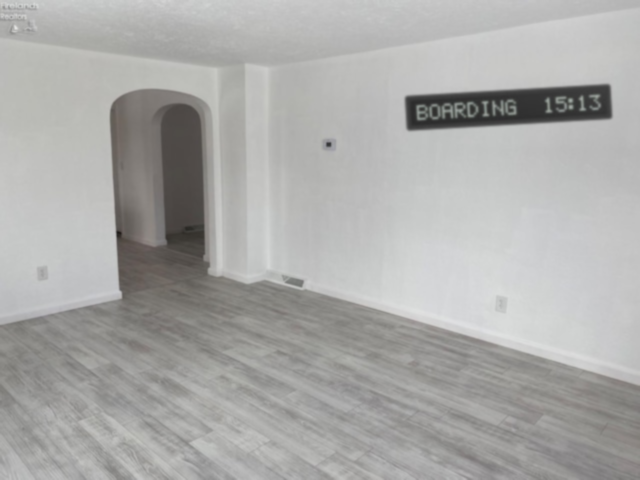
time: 15:13
